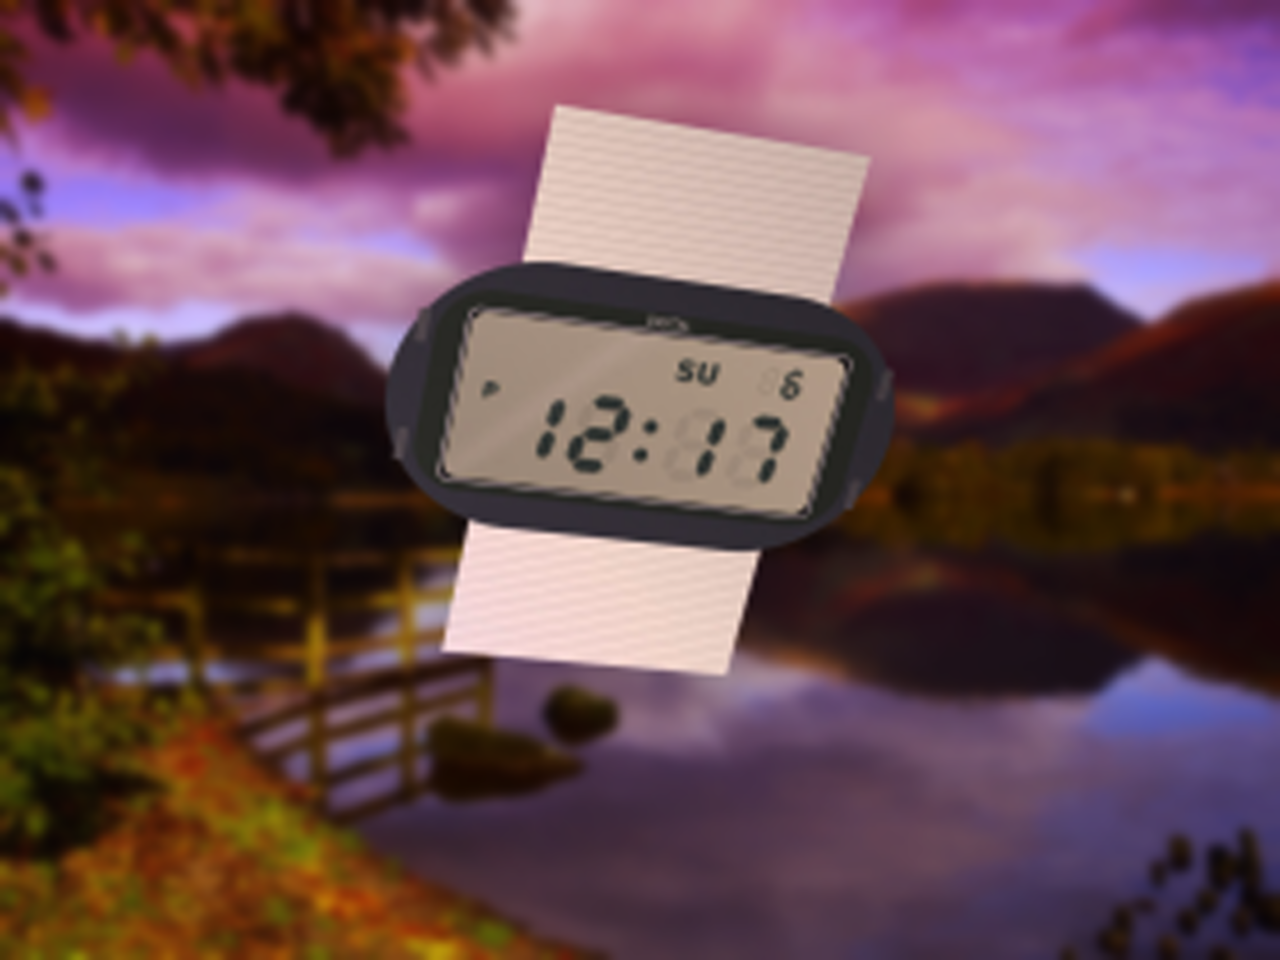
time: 12:17
